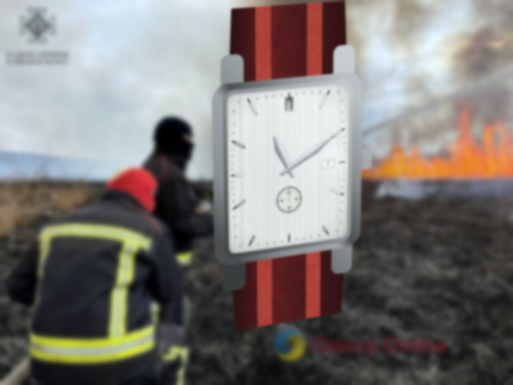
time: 11:10
